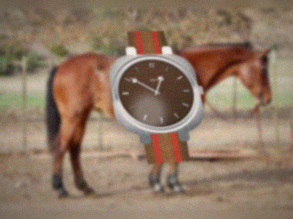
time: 12:51
